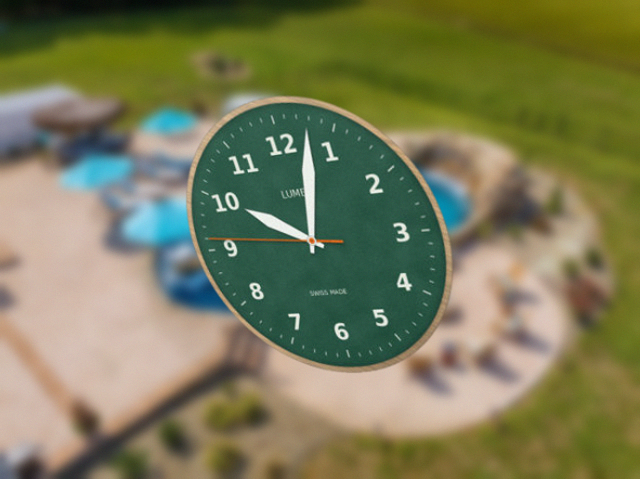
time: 10:02:46
